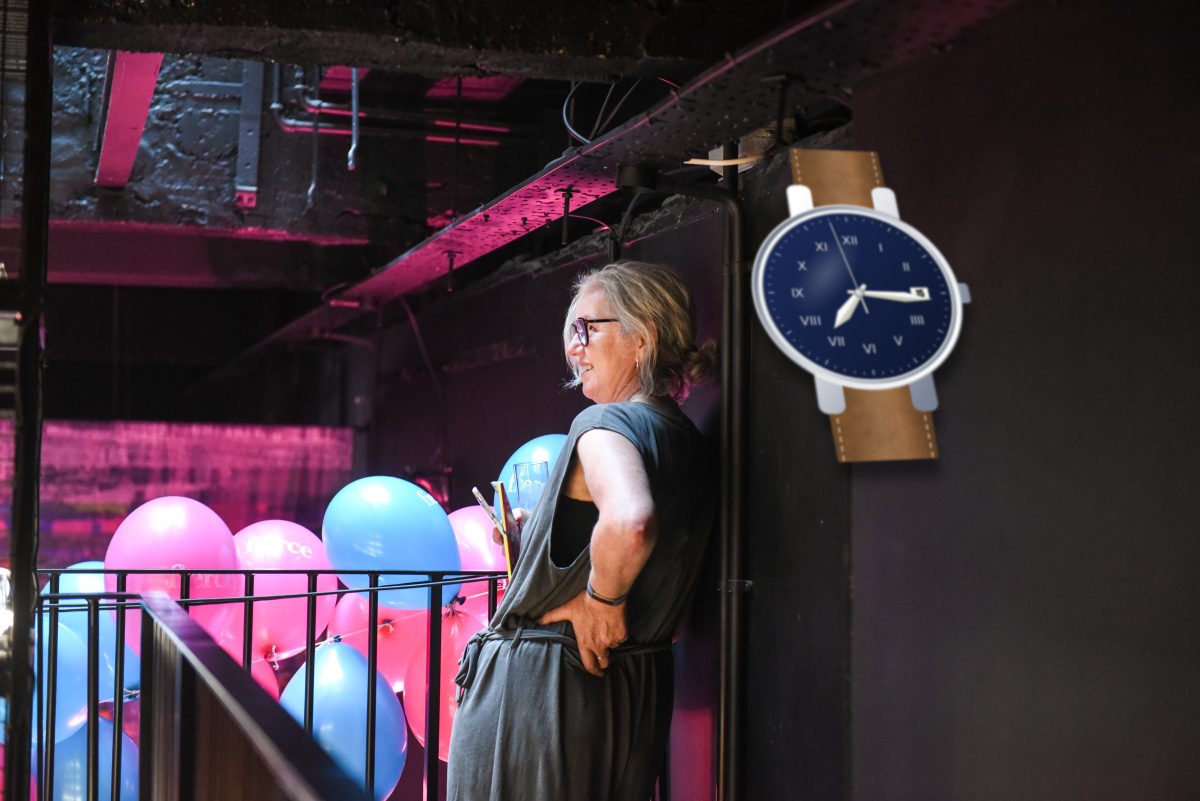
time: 7:15:58
